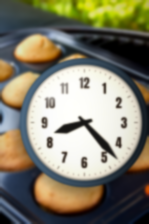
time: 8:23
